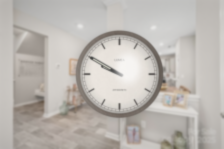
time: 9:50
